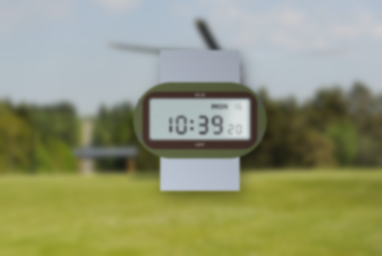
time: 10:39
